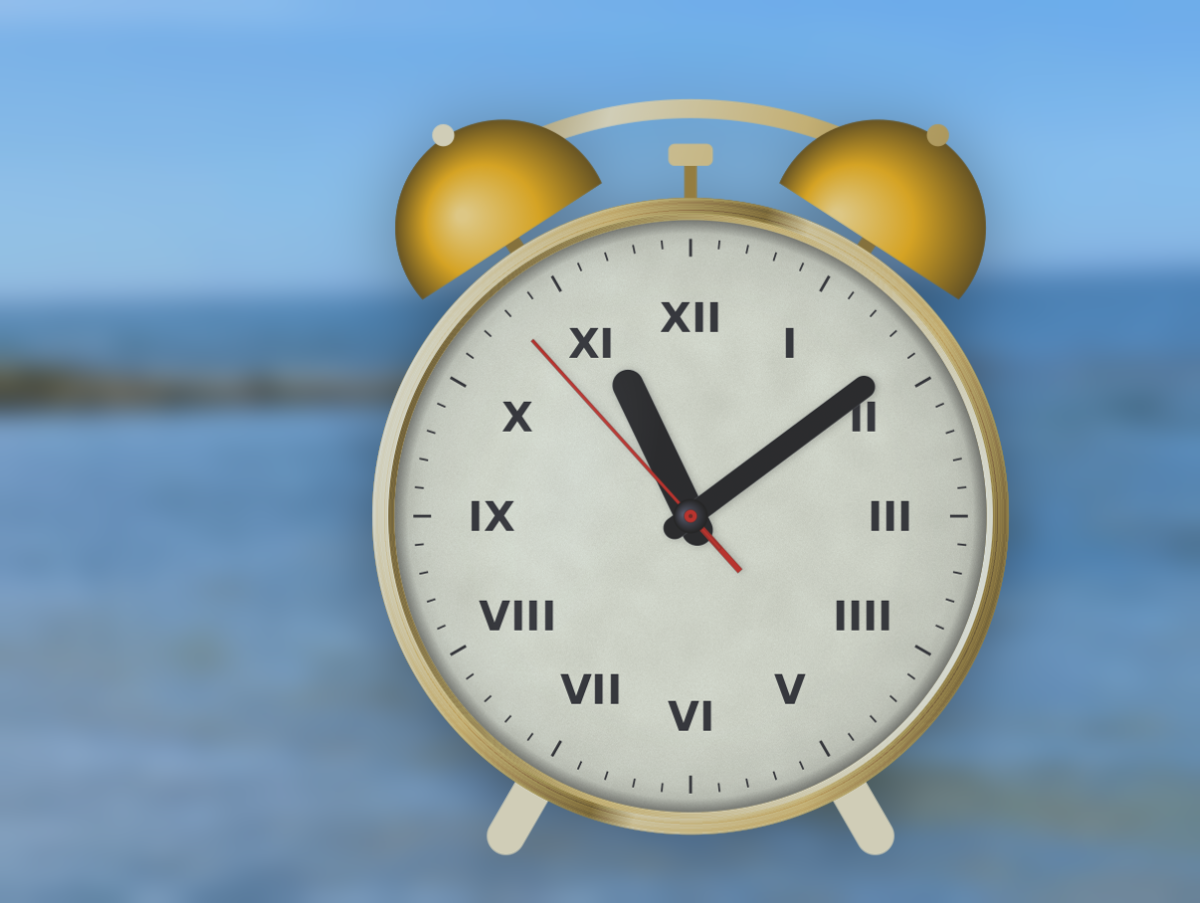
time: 11:08:53
